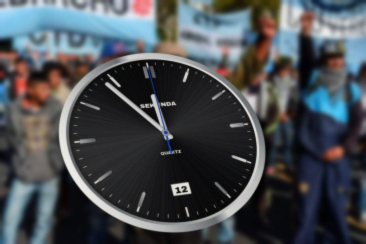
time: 11:54:00
